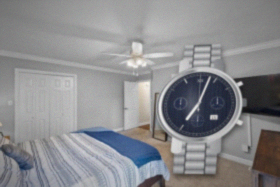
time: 7:03
